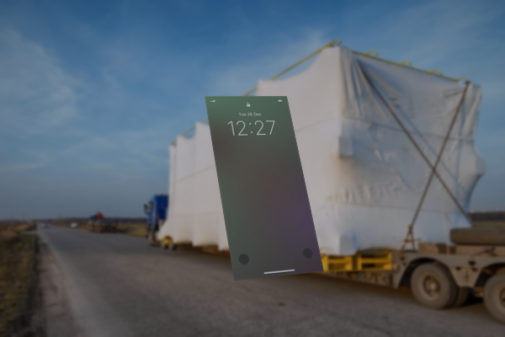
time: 12:27
